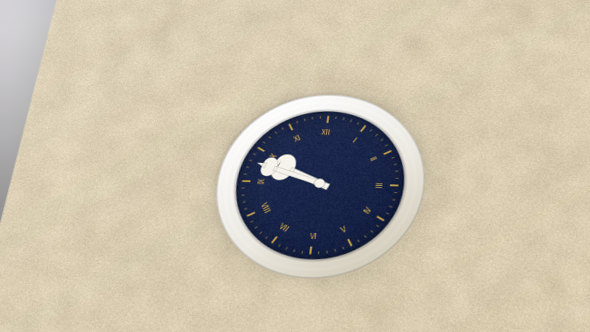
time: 9:48
